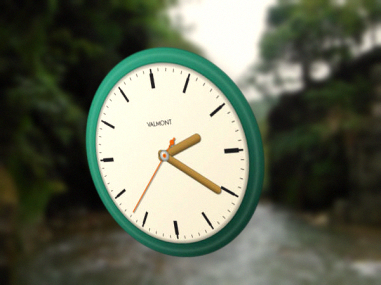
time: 2:20:37
